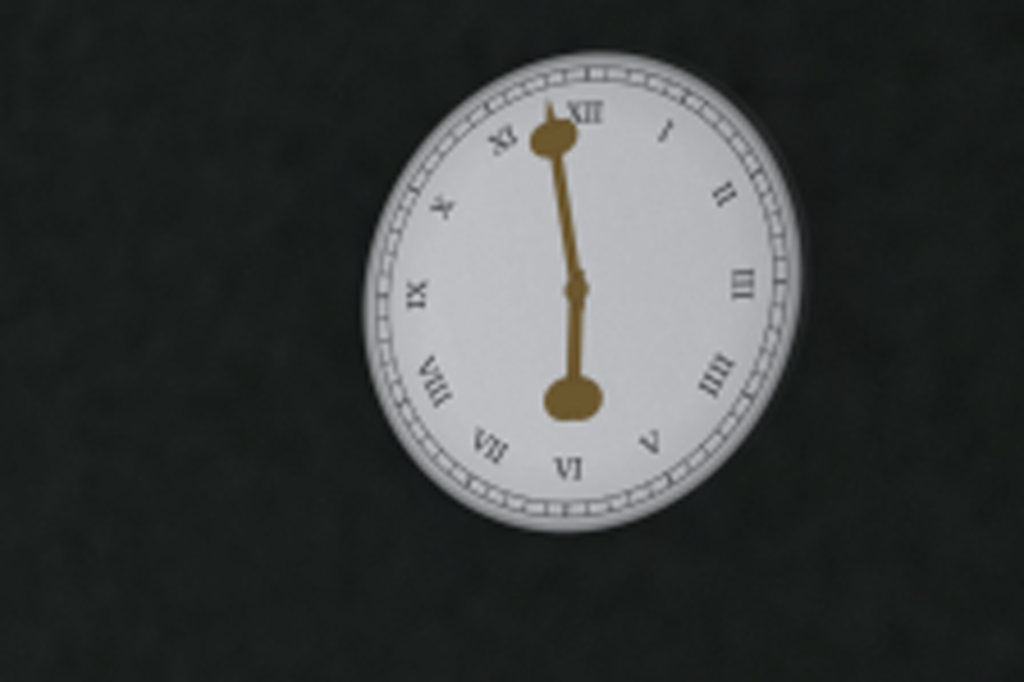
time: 5:58
